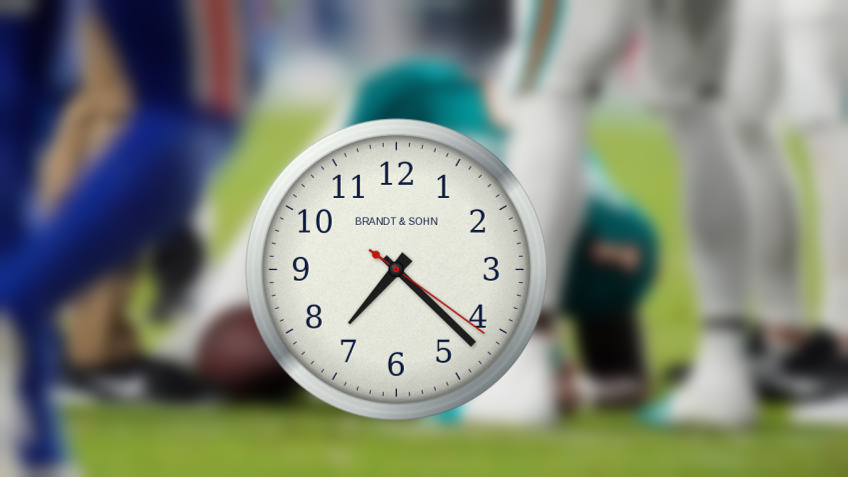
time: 7:22:21
